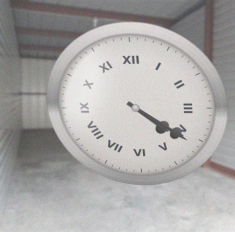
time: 4:21
